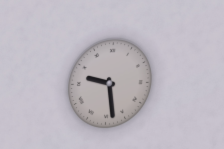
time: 9:28
